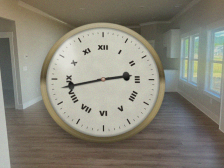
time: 2:43
